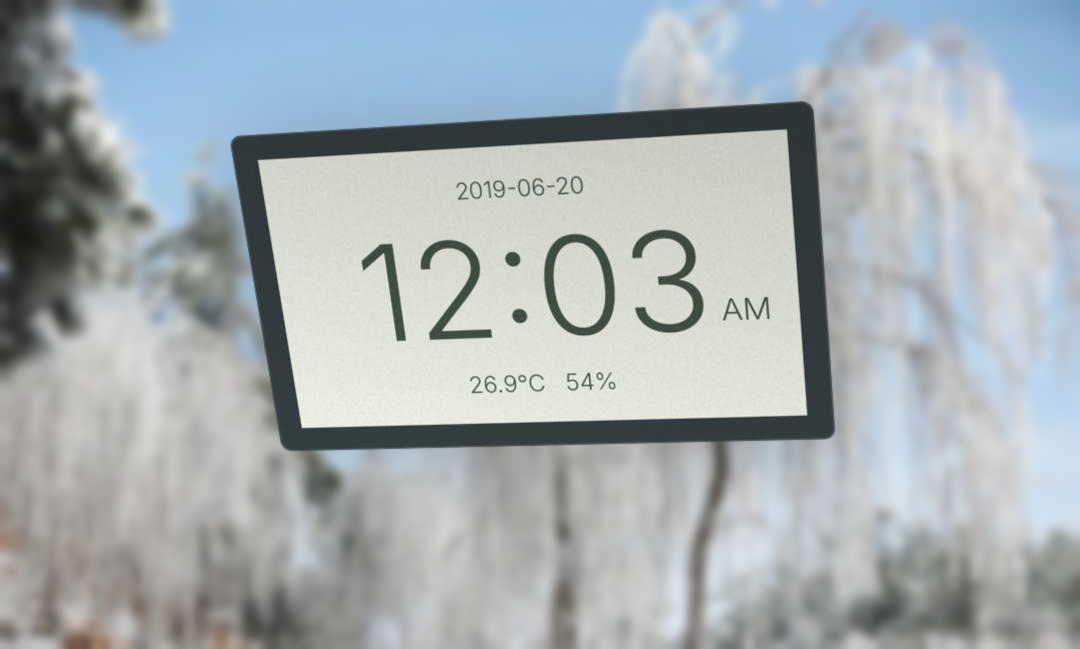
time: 12:03
